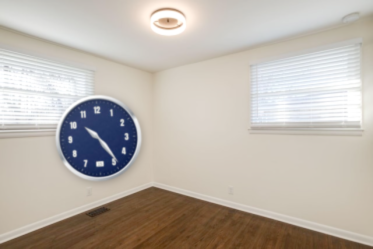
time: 10:24
